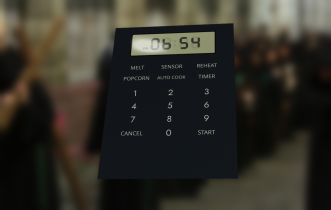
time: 6:54
